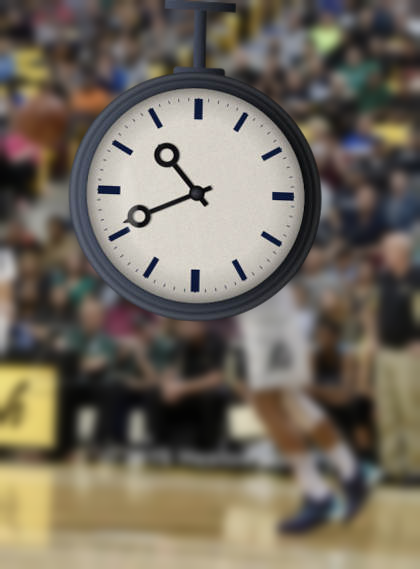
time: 10:41
